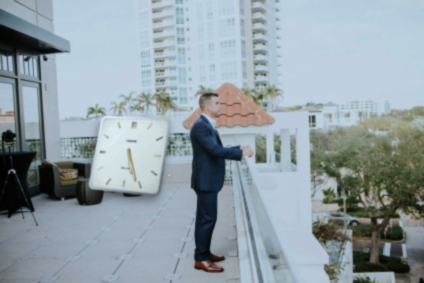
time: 5:26
